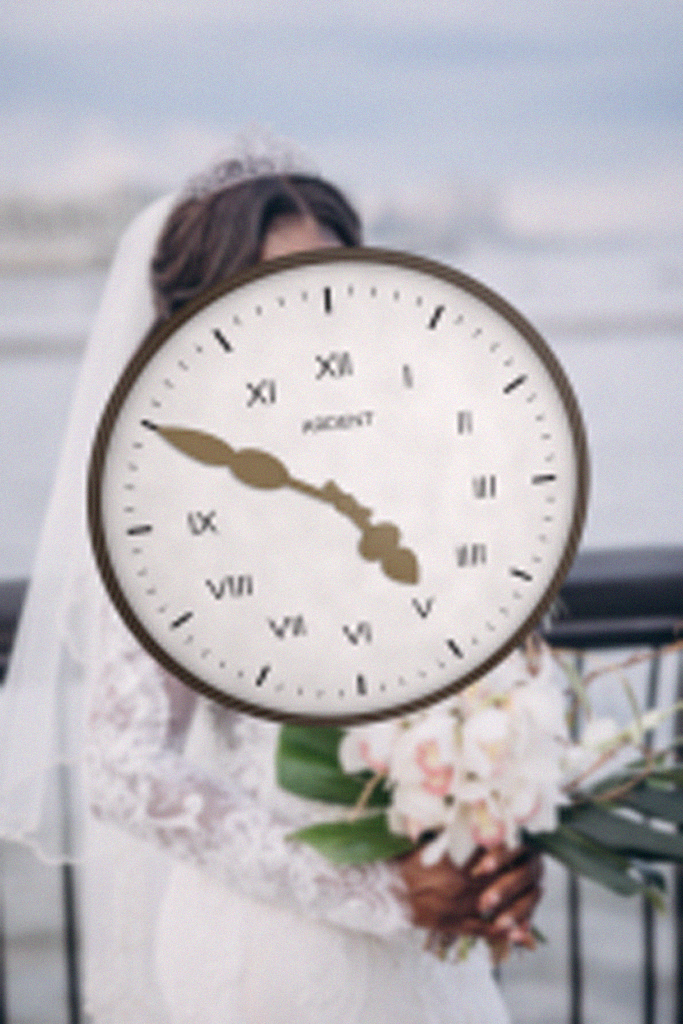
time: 4:50
